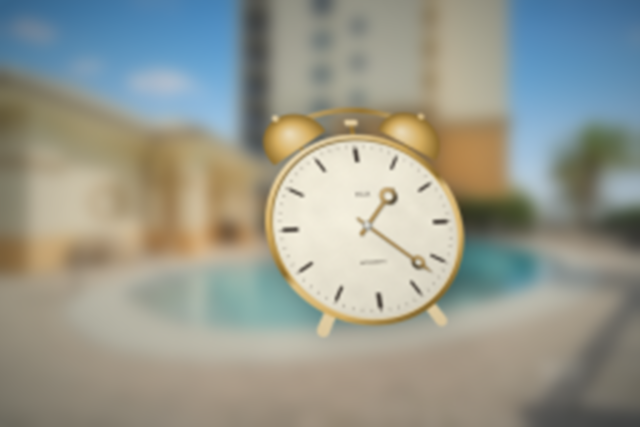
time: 1:22
